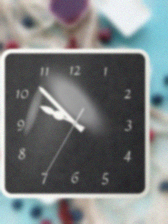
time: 9:52:35
